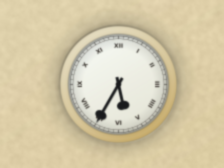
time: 5:35
